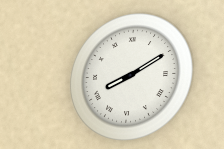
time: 8:10
